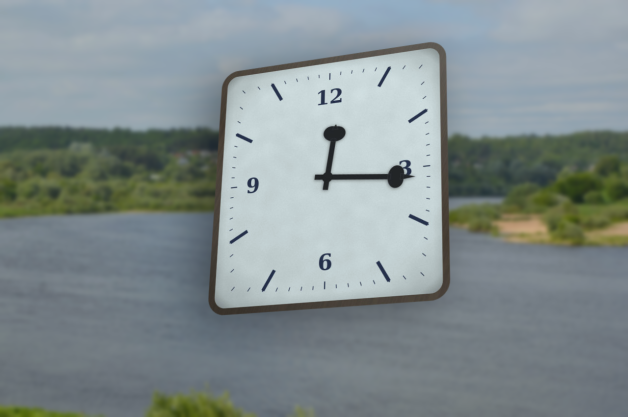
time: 12:16
